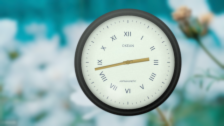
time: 2:43
